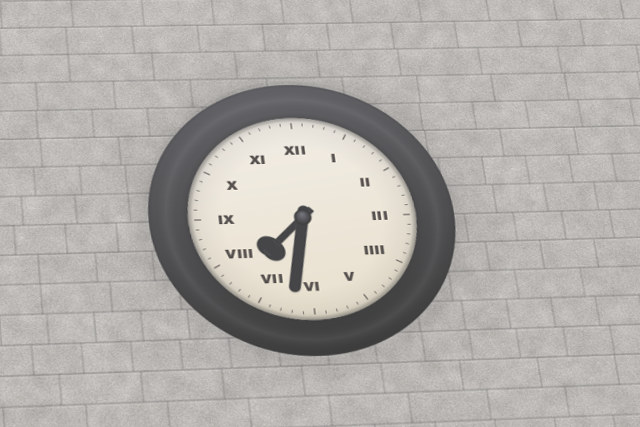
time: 7:32
